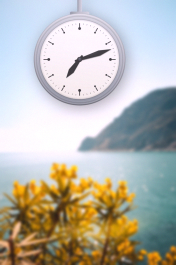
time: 7:12
